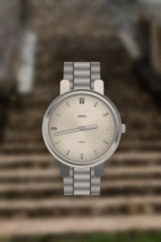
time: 2:43
